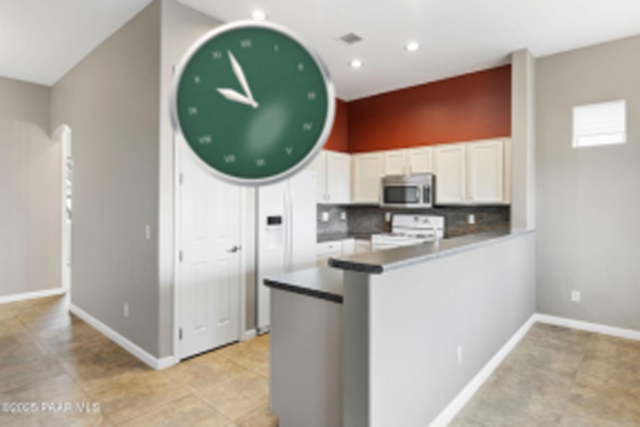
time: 9:57
